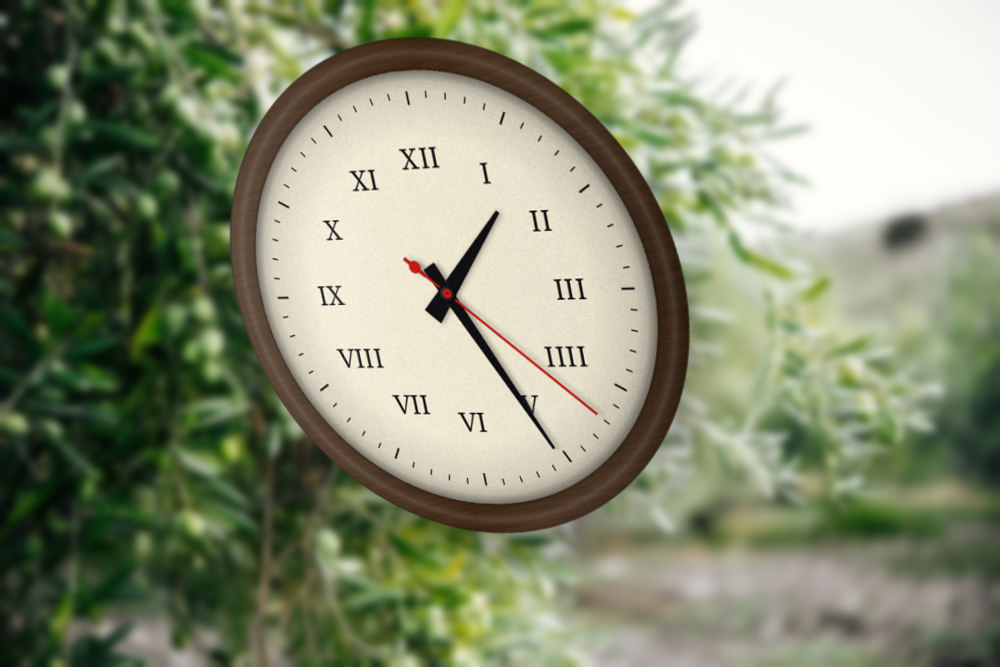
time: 1:25:22
